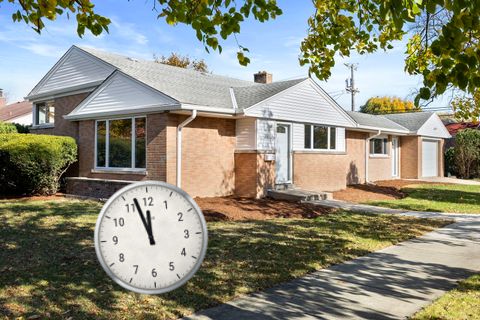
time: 11:57
